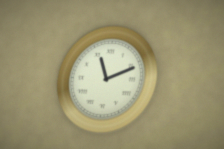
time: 11:11
